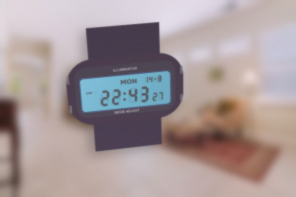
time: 22:43
